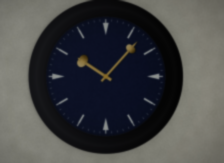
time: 10:07
